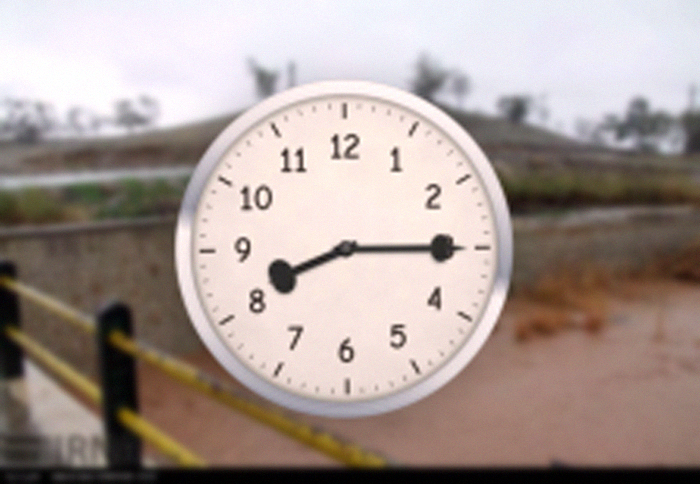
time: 8:15
